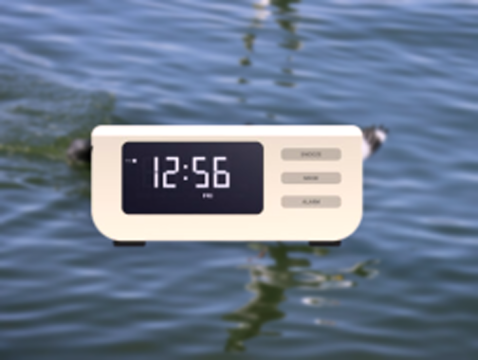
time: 12:56
